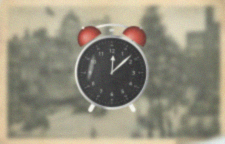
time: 12:08
